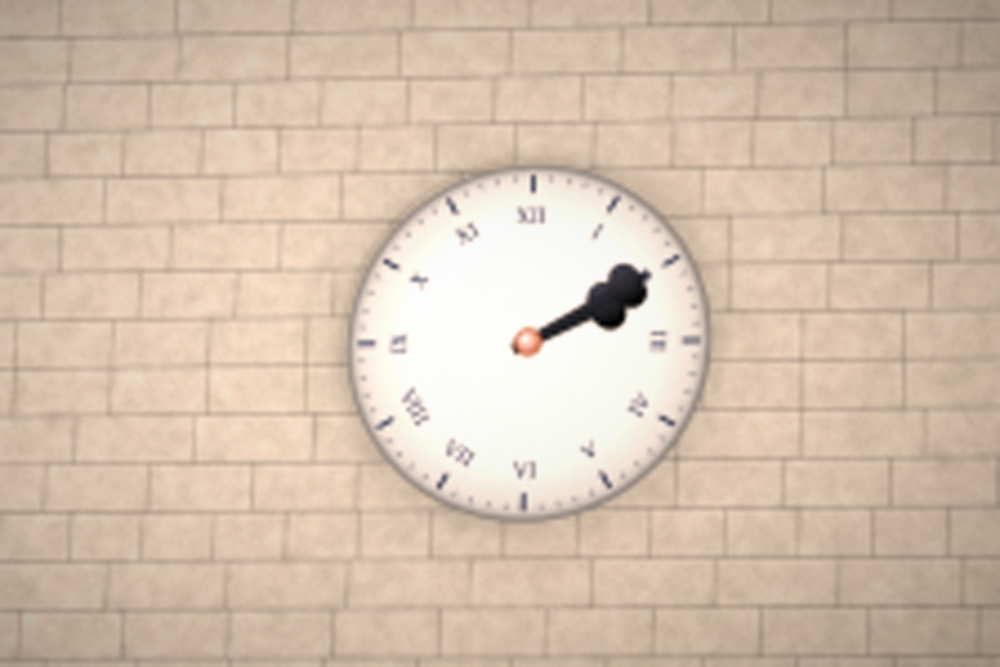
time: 2:10
